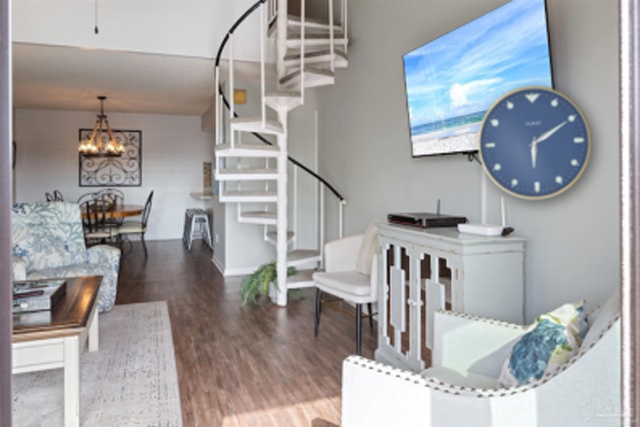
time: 6:10
